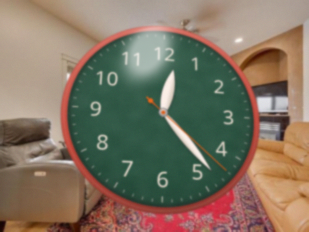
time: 12:23:22
